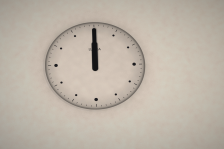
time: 12:00
